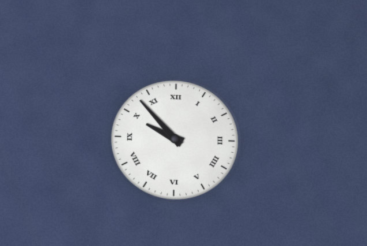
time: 9:53
